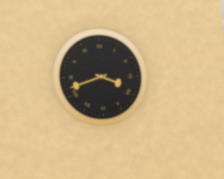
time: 3:42
